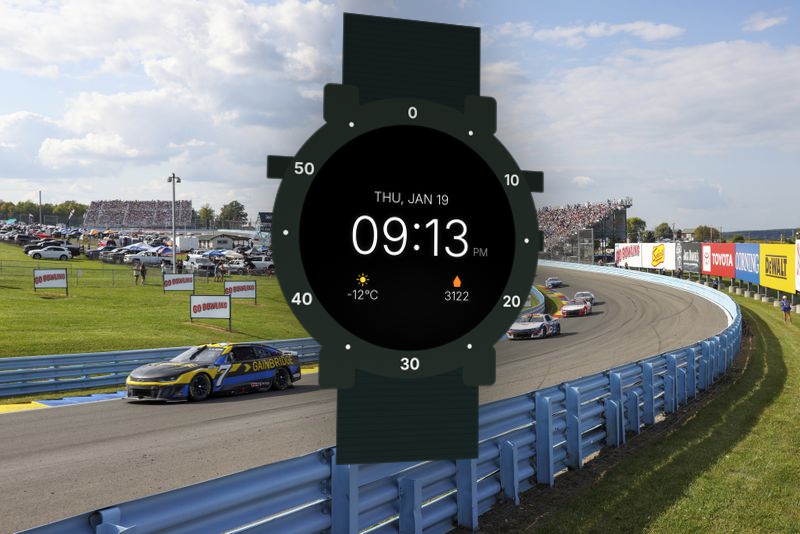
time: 9:13
